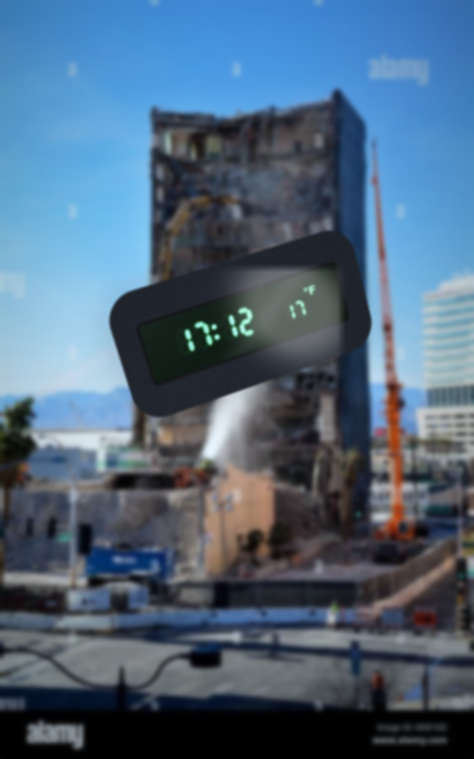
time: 17:12
